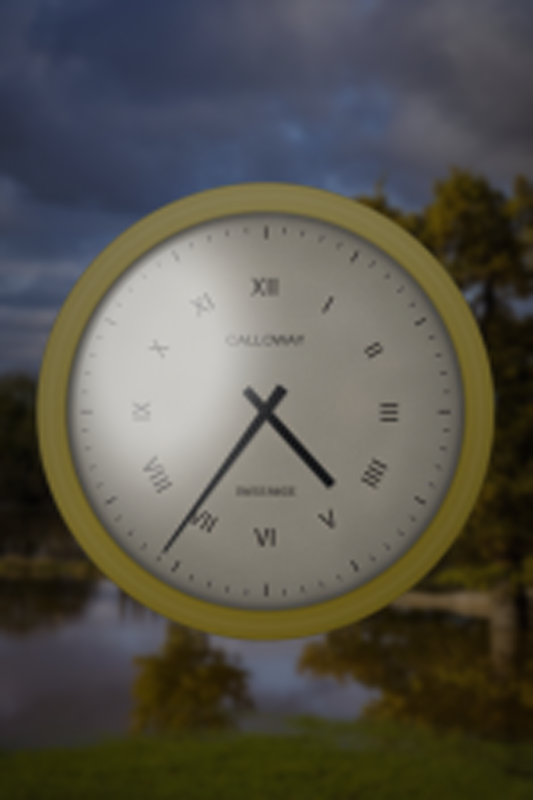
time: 4:36
